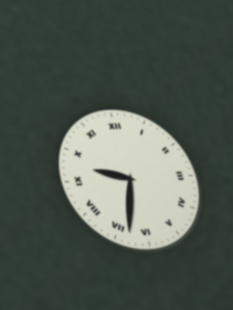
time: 9:33
